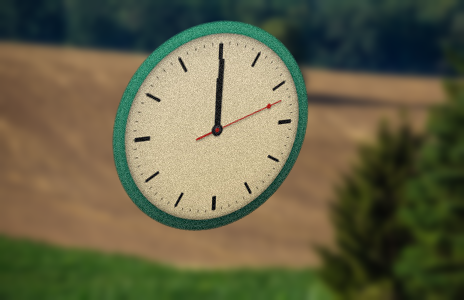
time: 12:00:12
